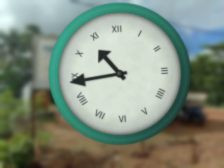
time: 10:44
